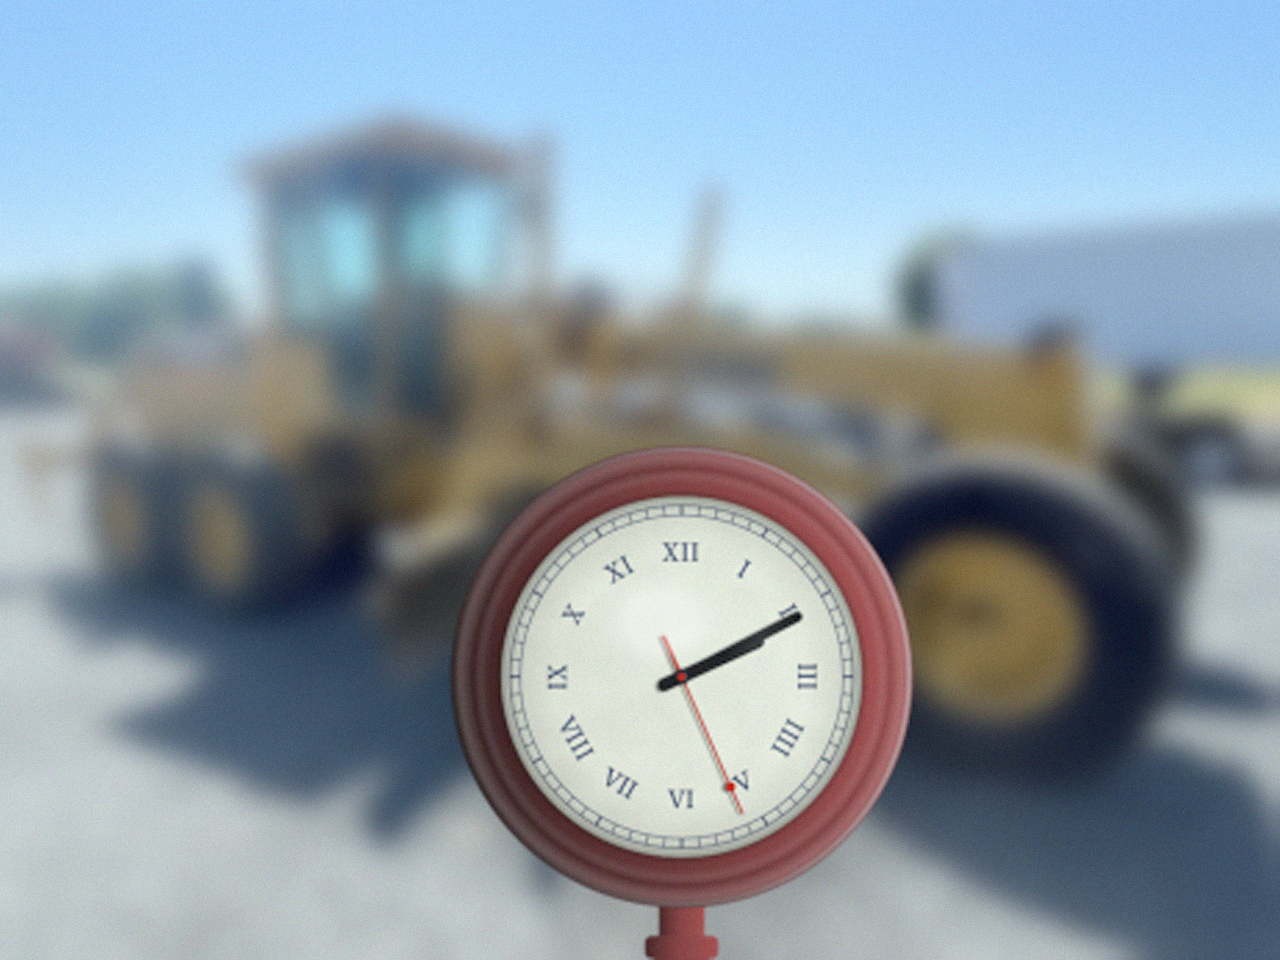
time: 2:10:26
